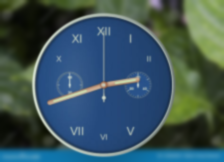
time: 2:42
